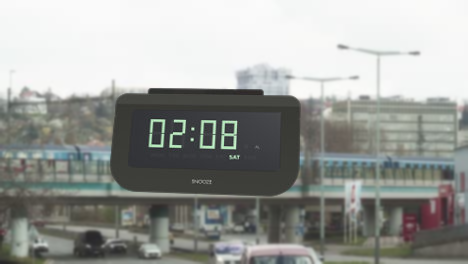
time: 2:08
